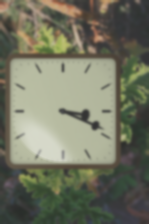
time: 3:19
